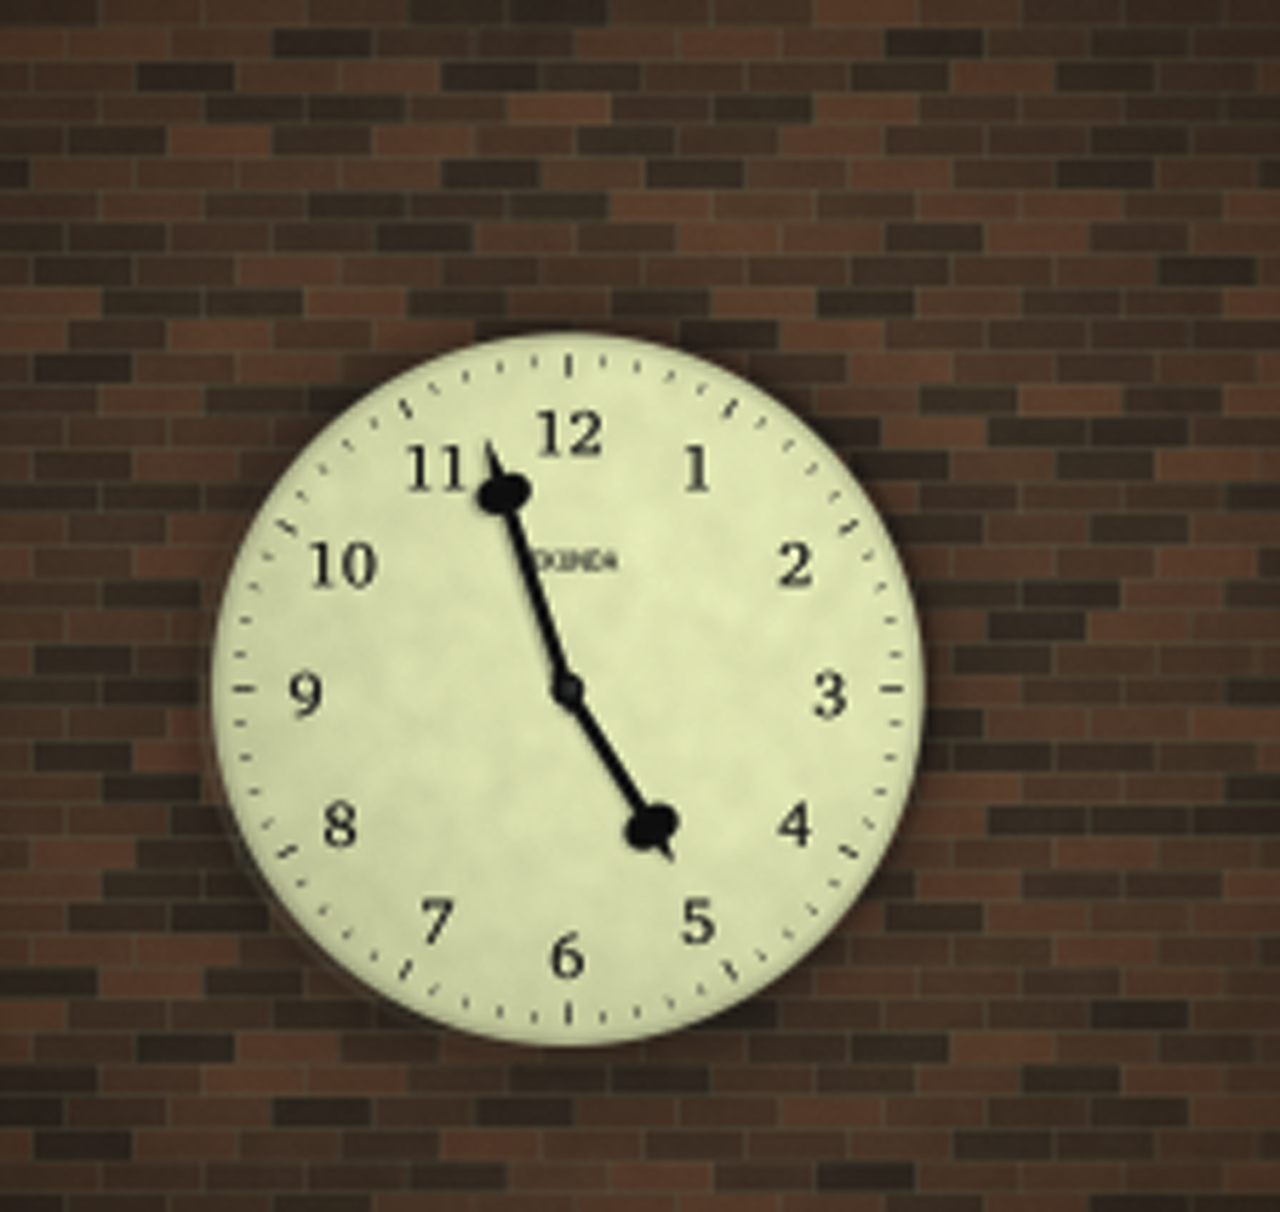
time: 4:57
